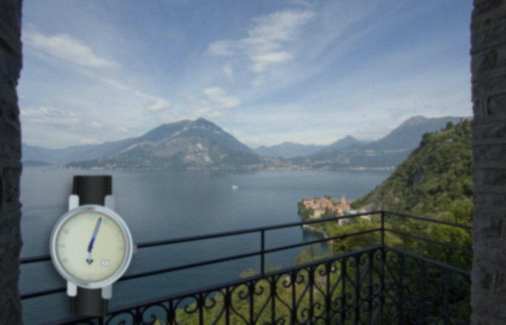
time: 6:03
